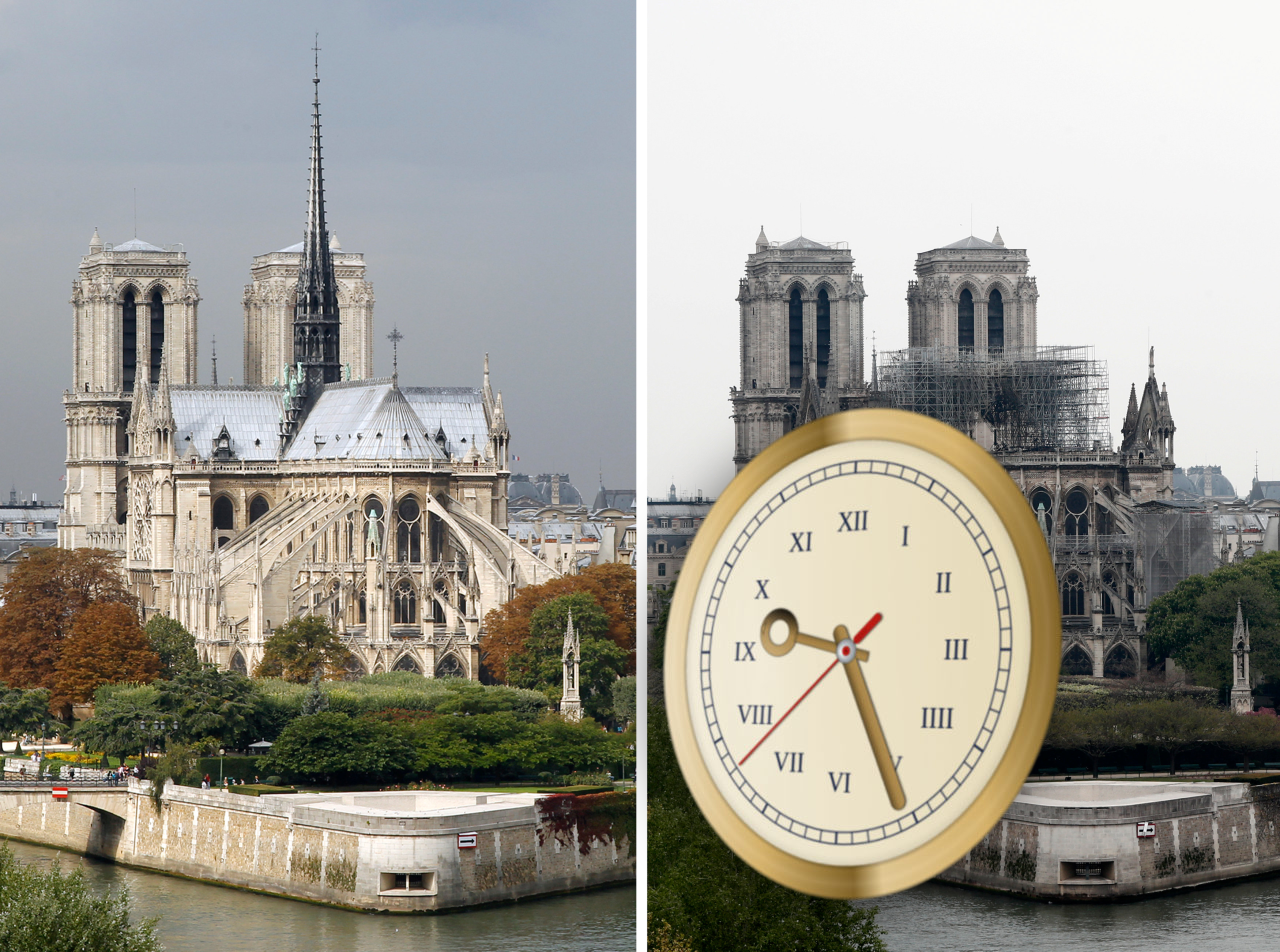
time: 9:25:38
